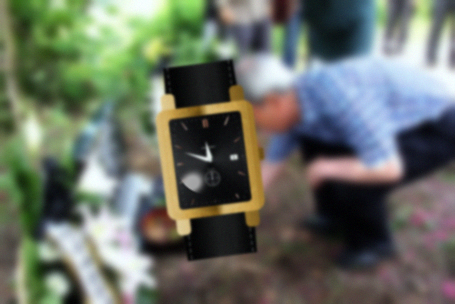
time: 11:49
